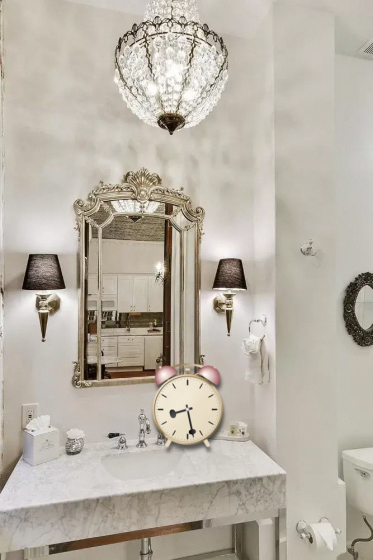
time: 8:28
